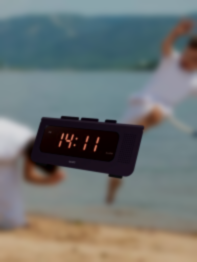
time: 14:11
